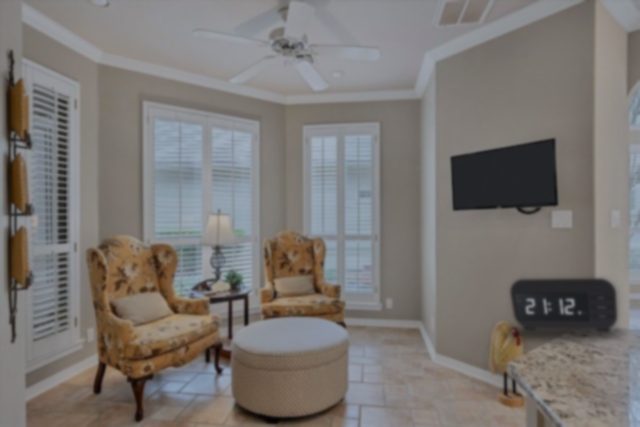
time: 21:12
